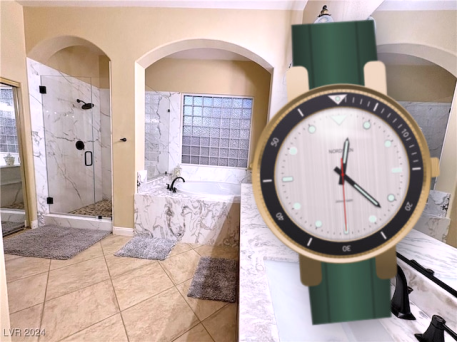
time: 12:22:30
